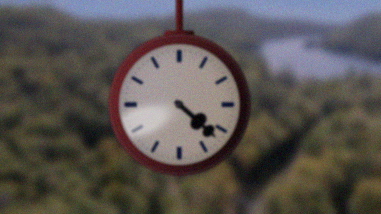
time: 4:22
